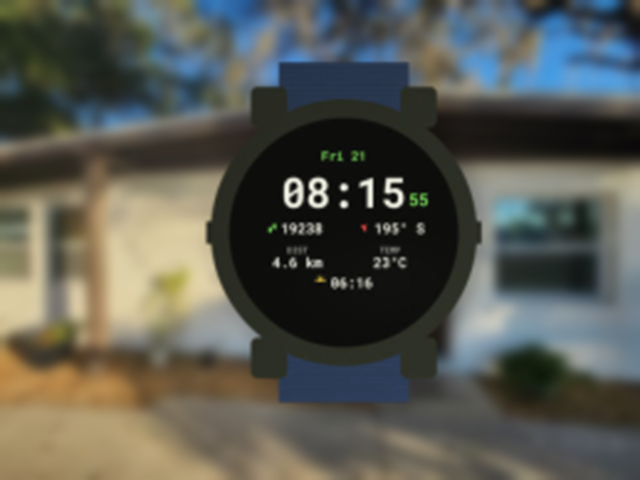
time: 8:15
